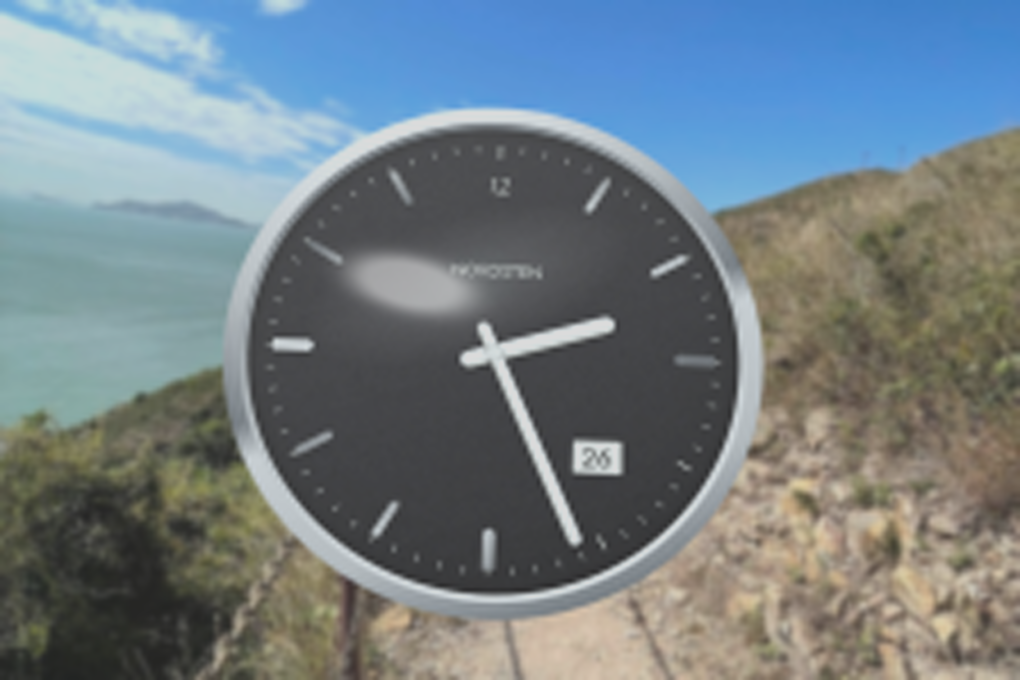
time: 2:26
